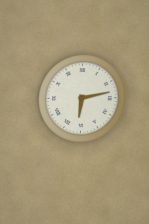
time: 6:13
